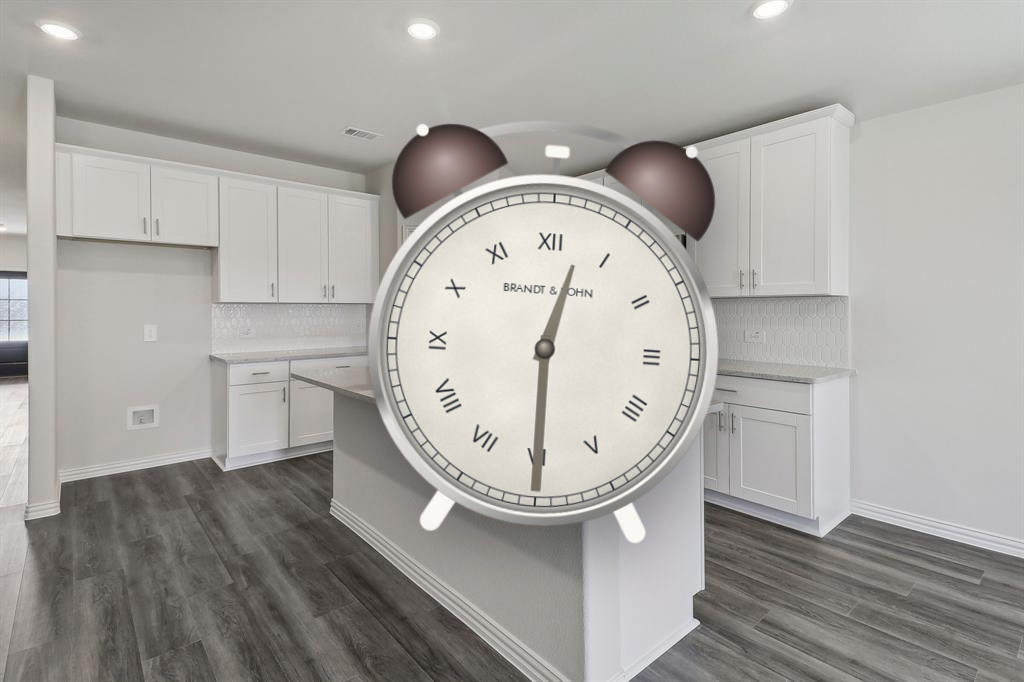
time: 12:30
